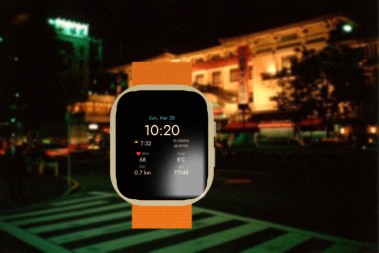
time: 10:20
